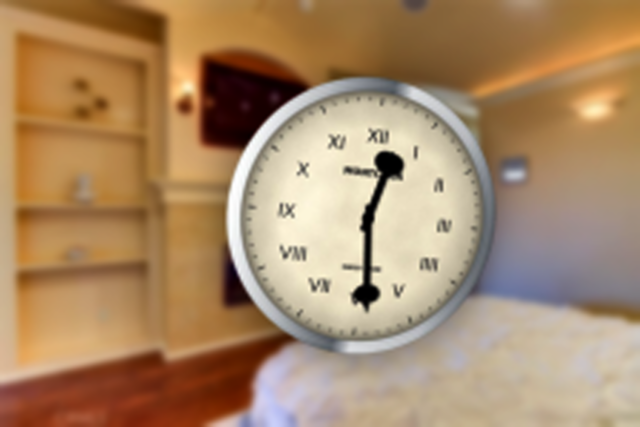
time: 12:29
